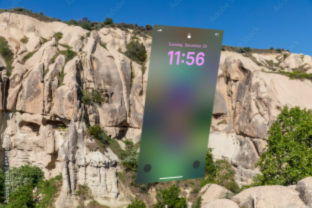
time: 11:56
